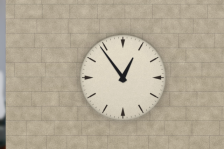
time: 12:54
